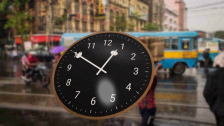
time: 12:50
